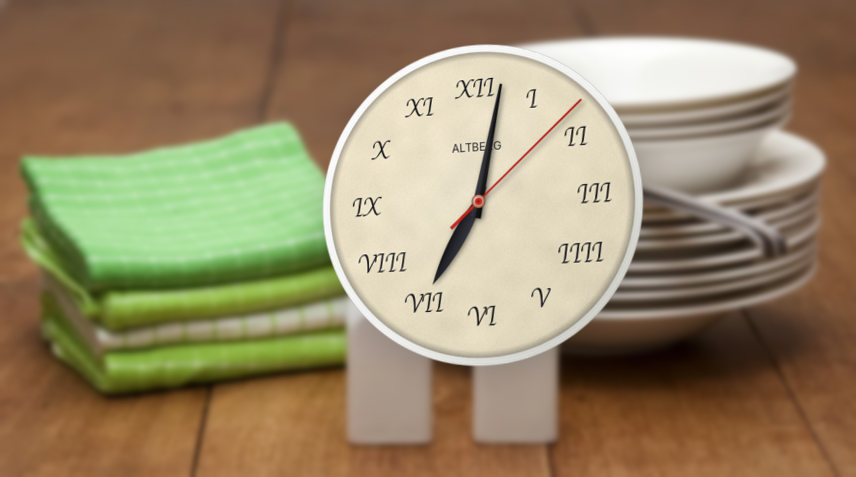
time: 7:02:08
